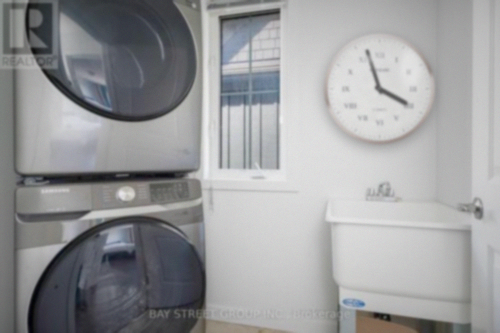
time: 3:57
